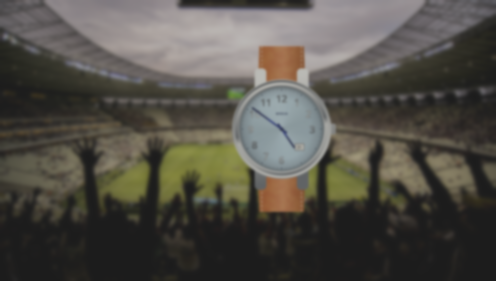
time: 4:51
